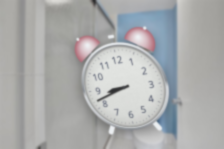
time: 8:42
